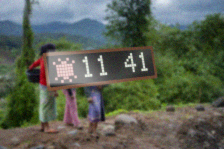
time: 11:41
